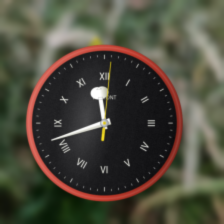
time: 11:42:01
